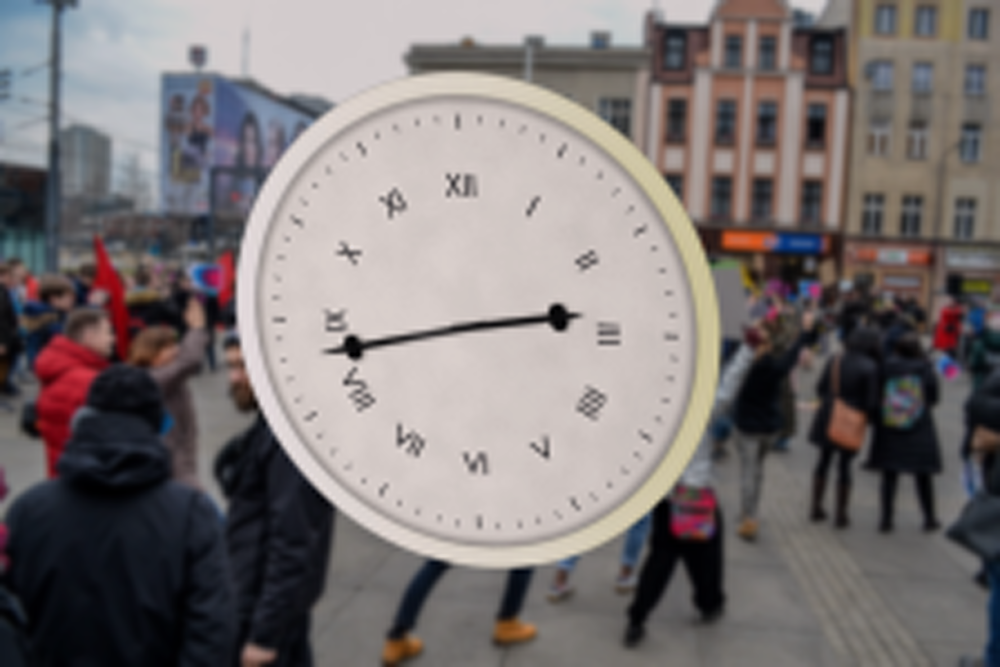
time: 2:43
